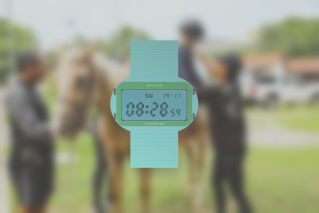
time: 8:28:59
